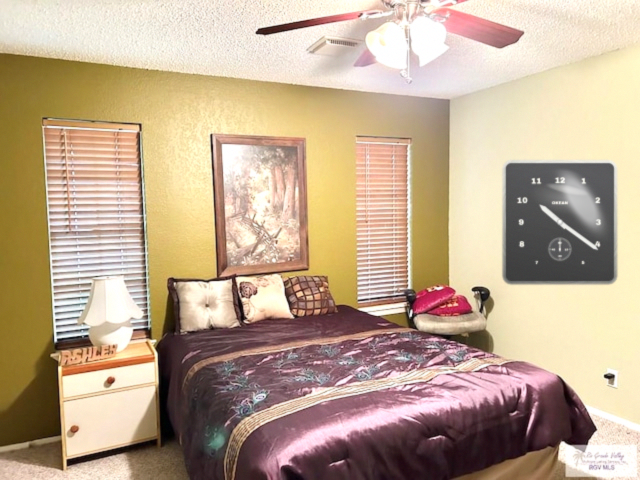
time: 10:21
